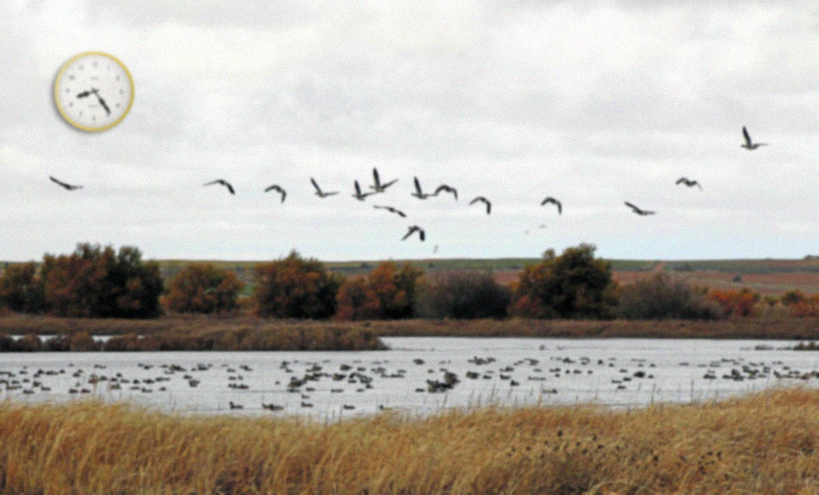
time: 8:24
